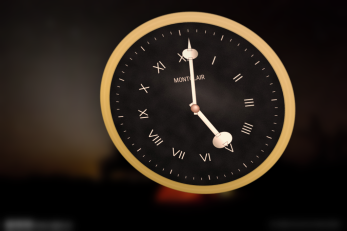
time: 5:01
